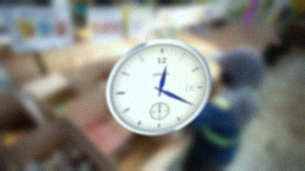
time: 12:20
